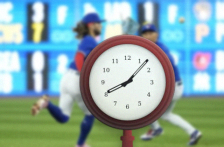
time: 8:07
